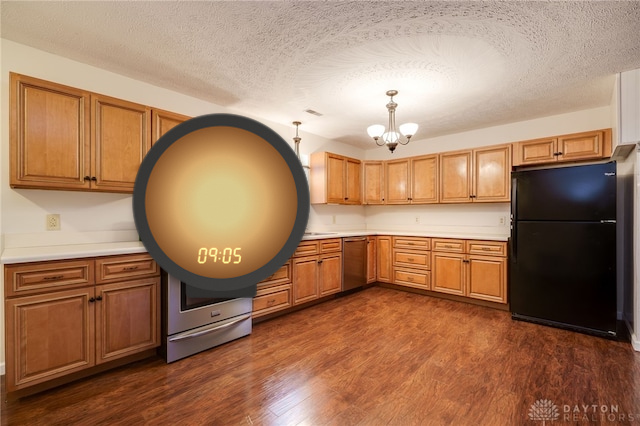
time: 9:05
